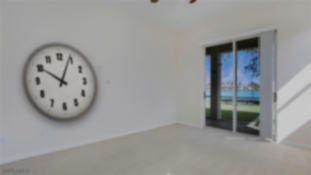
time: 10:04
